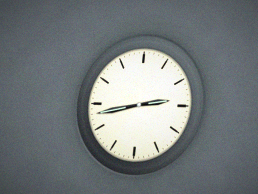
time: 2:43
